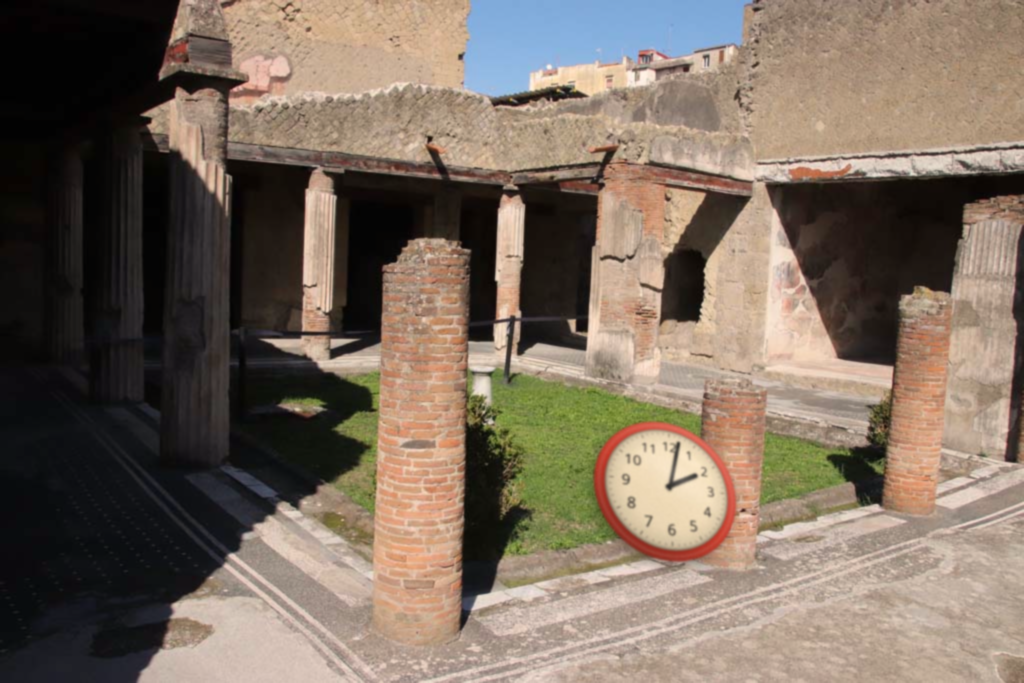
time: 2:02
